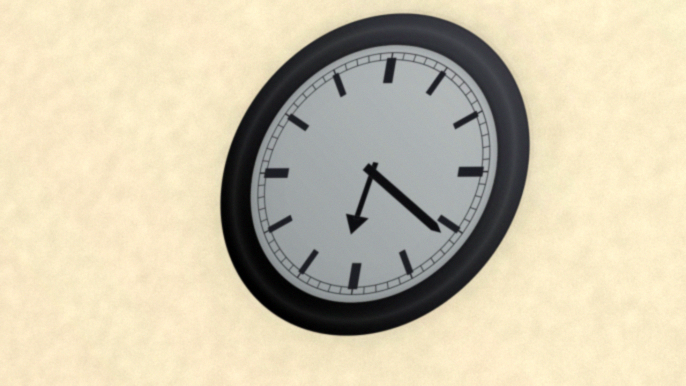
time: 6:21
